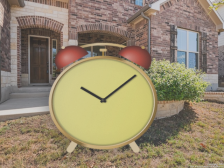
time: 10:08
